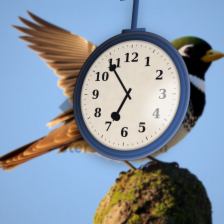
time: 6:54
